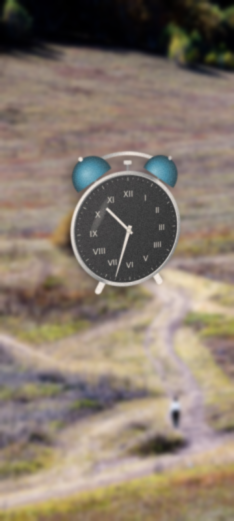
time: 10:33
